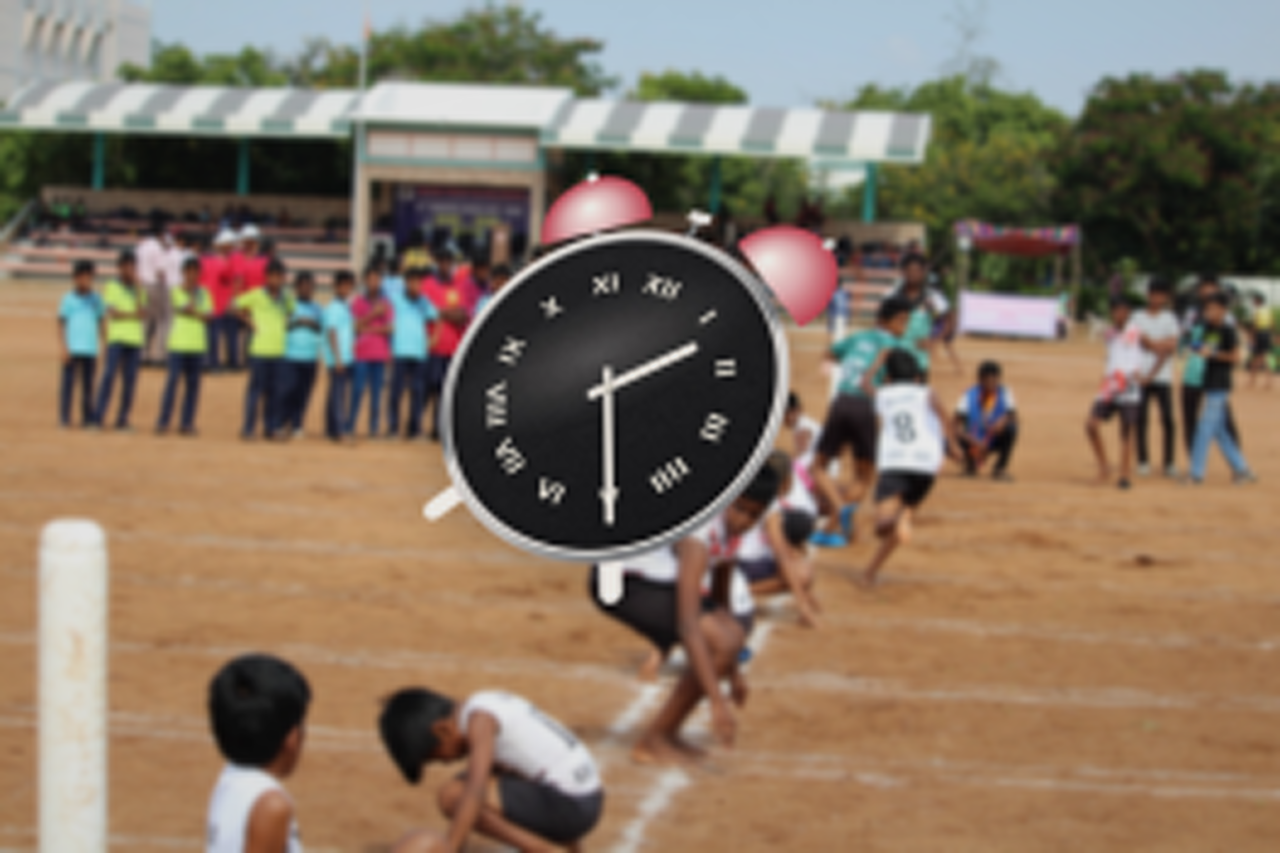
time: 1:25
